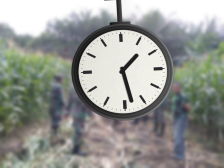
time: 1:28
